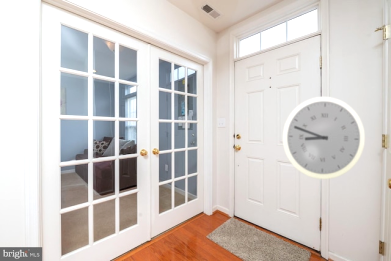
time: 8:48
